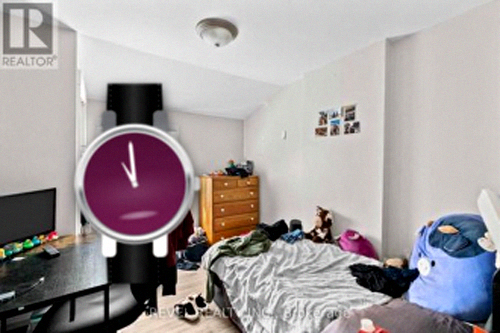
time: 10:59
